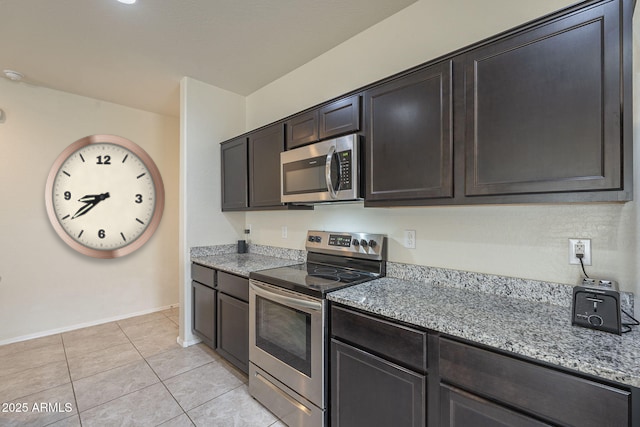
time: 8:39
